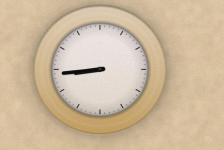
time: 8:44
